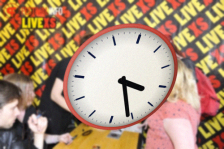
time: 3:26
